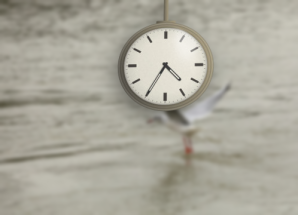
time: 4:35
